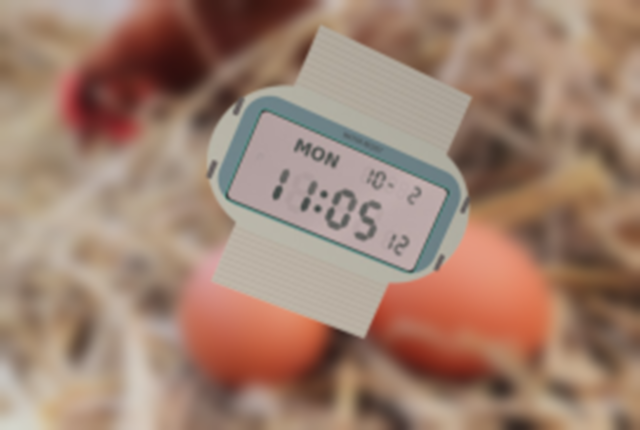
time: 11:05:12
